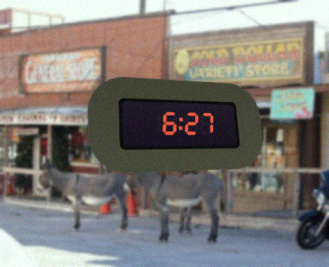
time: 6:27
